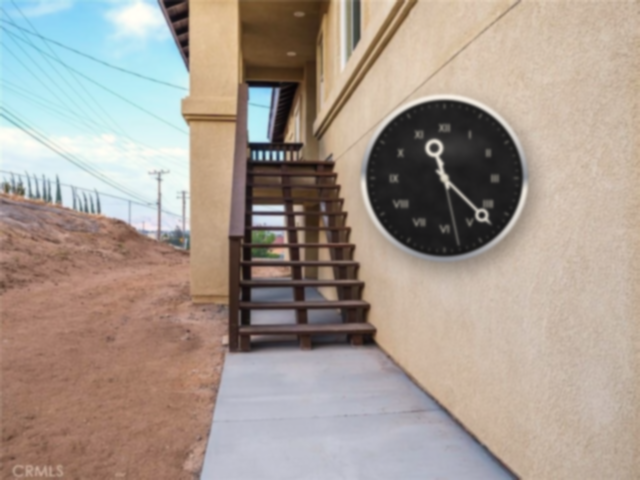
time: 11:22:28
